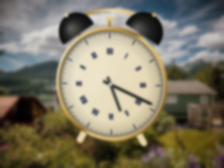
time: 5:19
